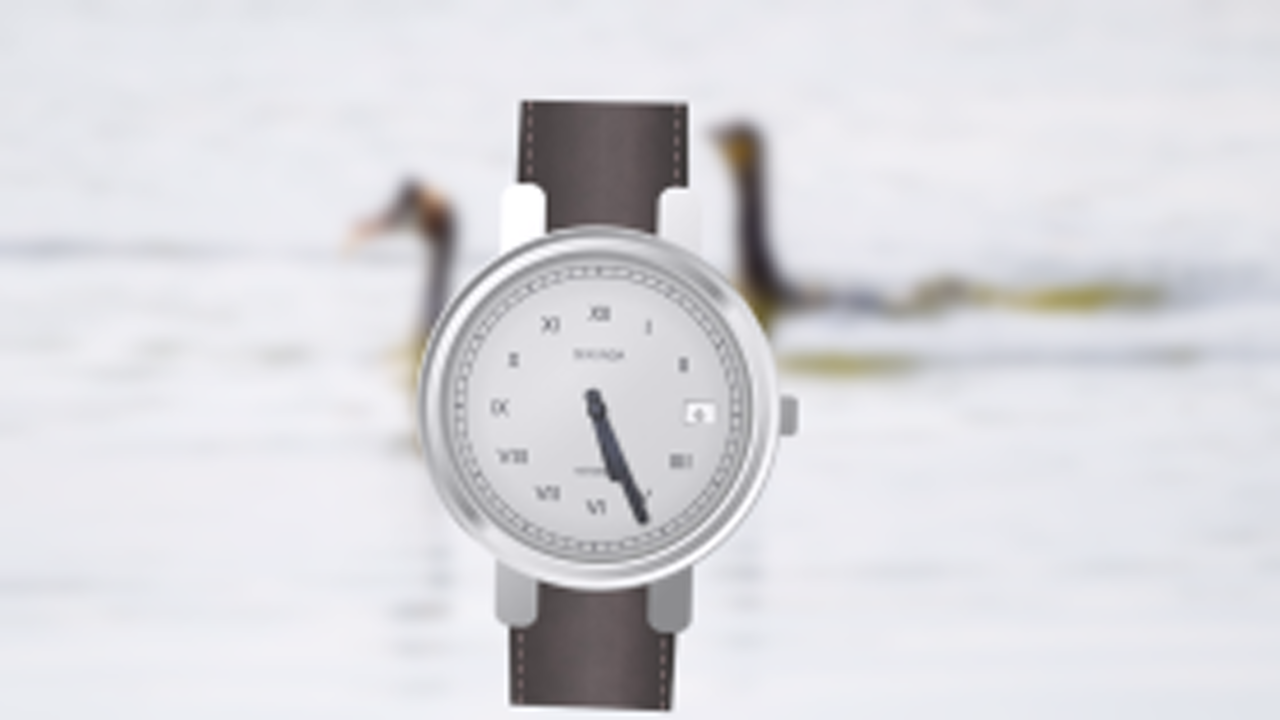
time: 5:26
